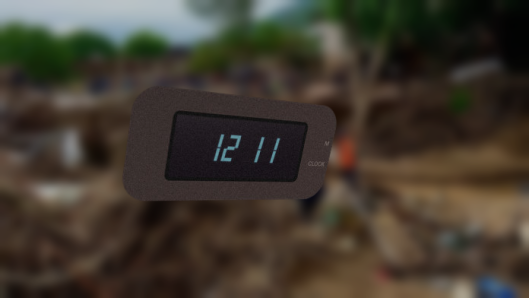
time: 12:11
